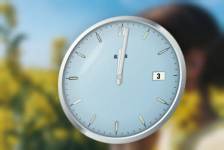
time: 12:01
